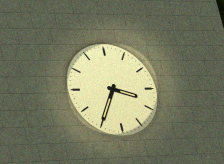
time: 3:35
